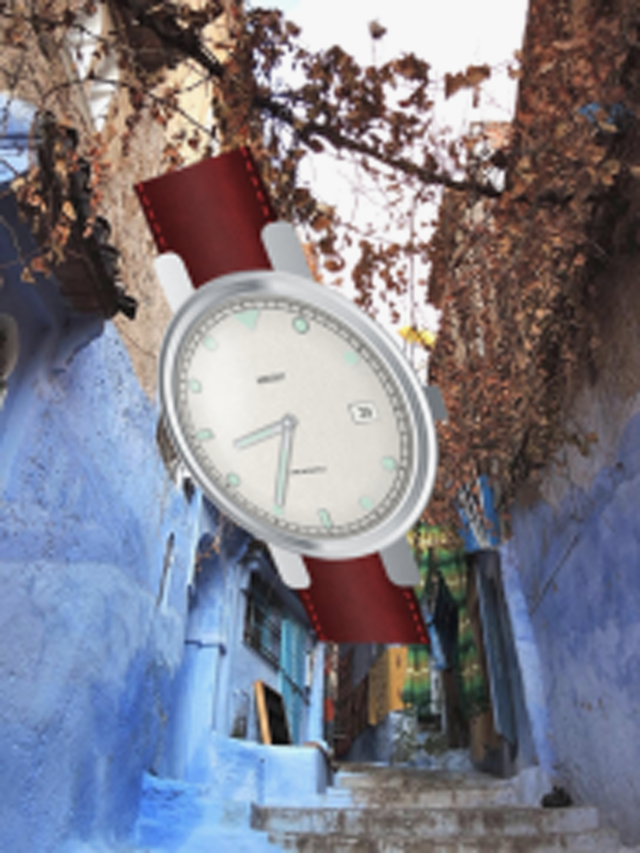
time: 8:35
